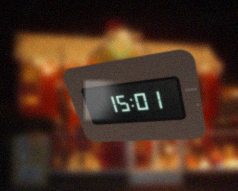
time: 15:01
